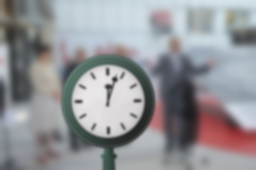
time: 12:03
